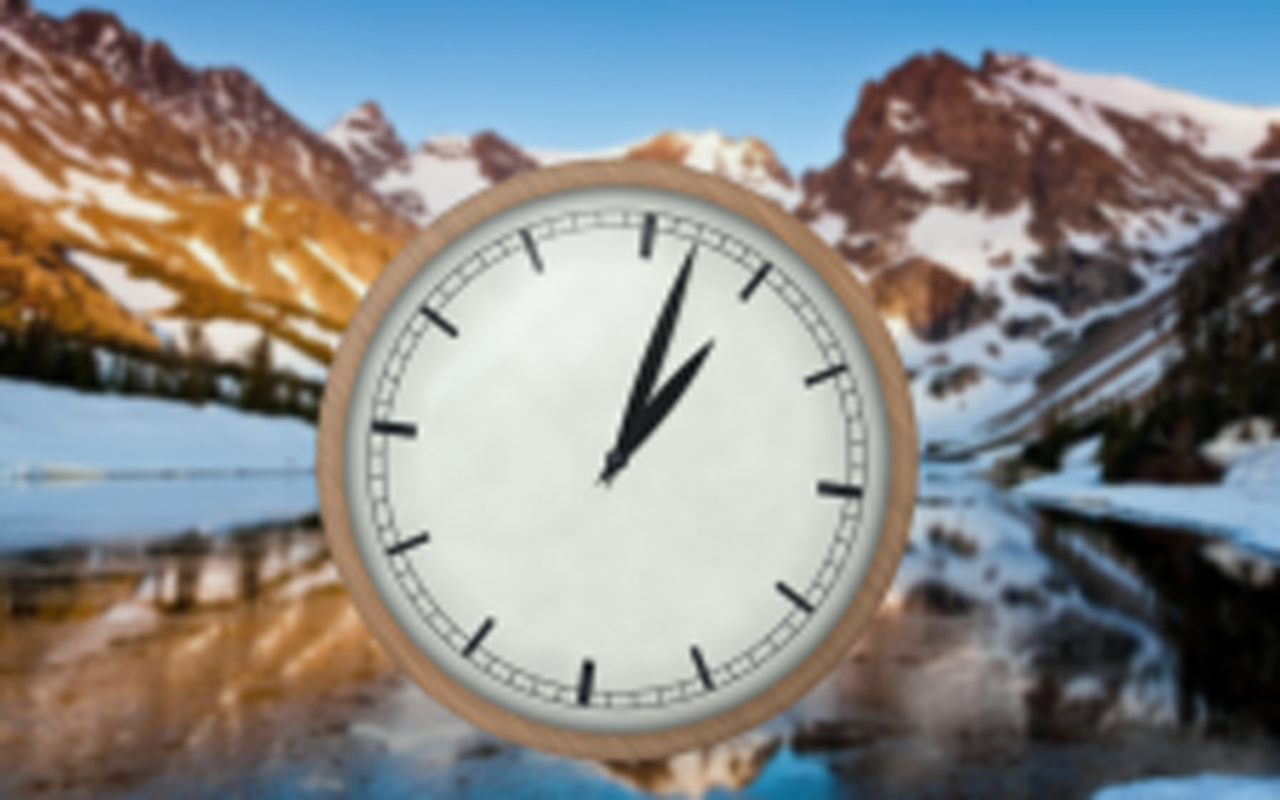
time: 1:02
